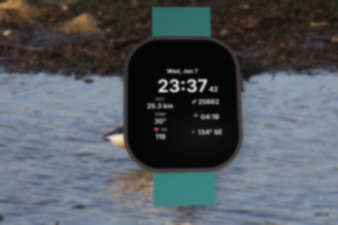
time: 23:37
